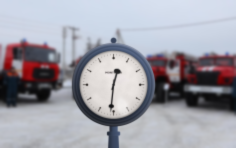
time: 12:31
